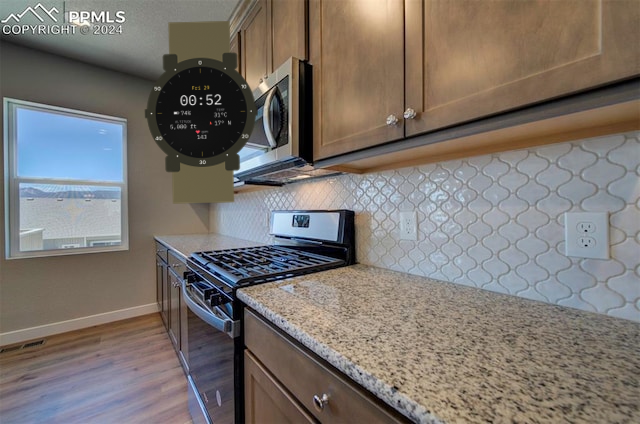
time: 0:52
